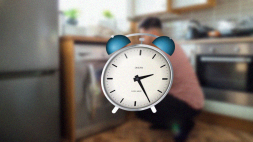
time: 2:25
